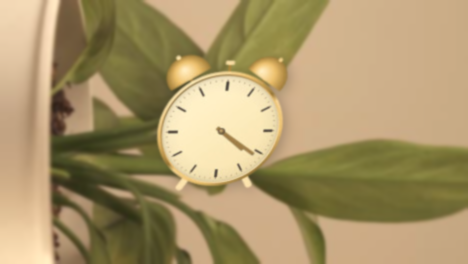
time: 4:21
